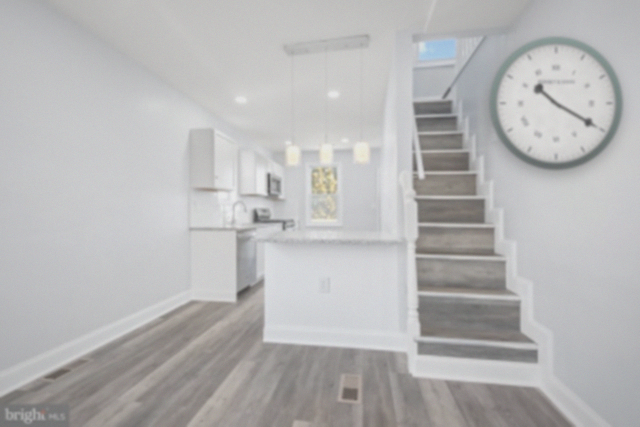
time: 10:20
